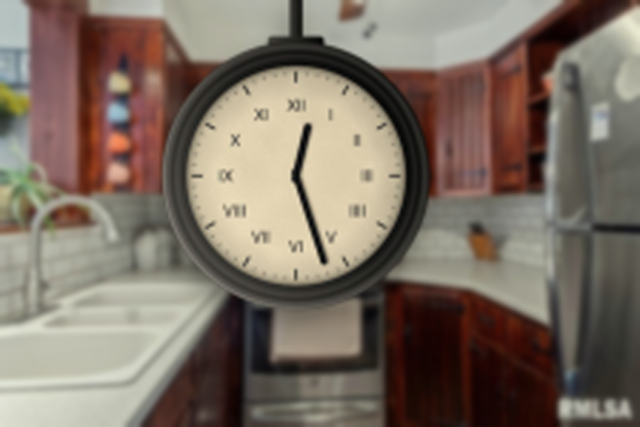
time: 12:27
